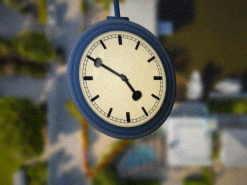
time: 4:50
